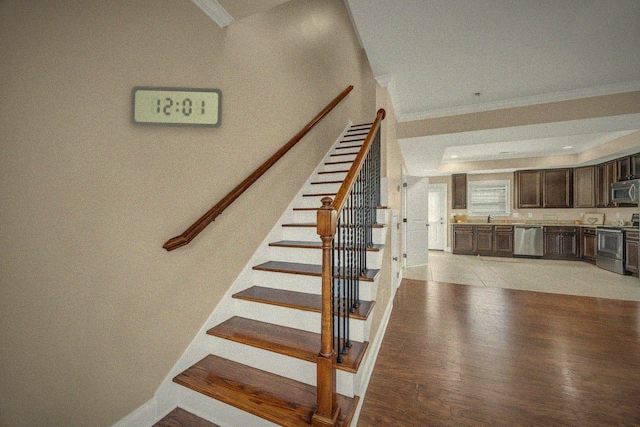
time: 12:01
